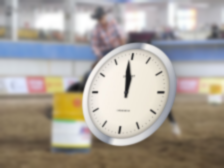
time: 11:59
